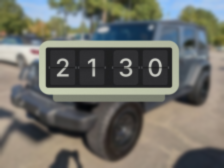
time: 21:30
